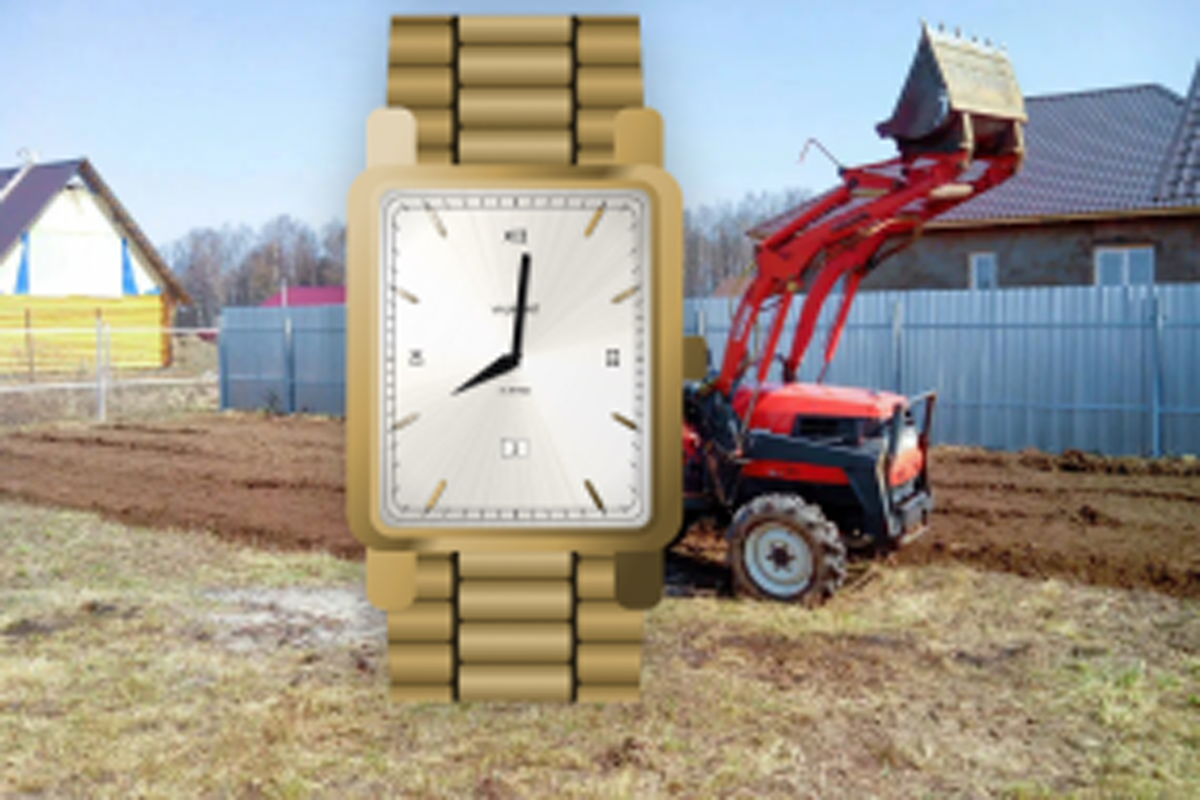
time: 8:01
